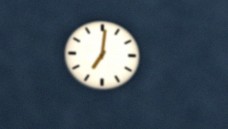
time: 7:01
